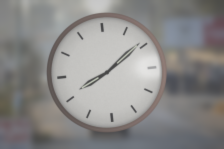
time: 8:09
